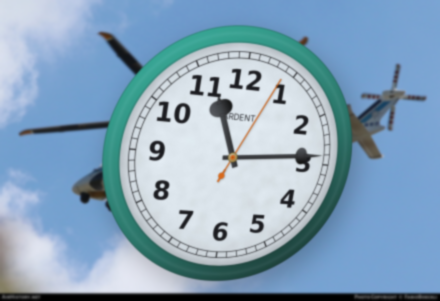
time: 11:14:04
